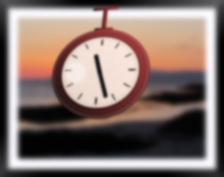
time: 11:27
